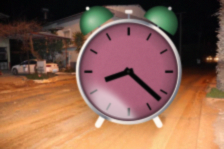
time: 8:22
